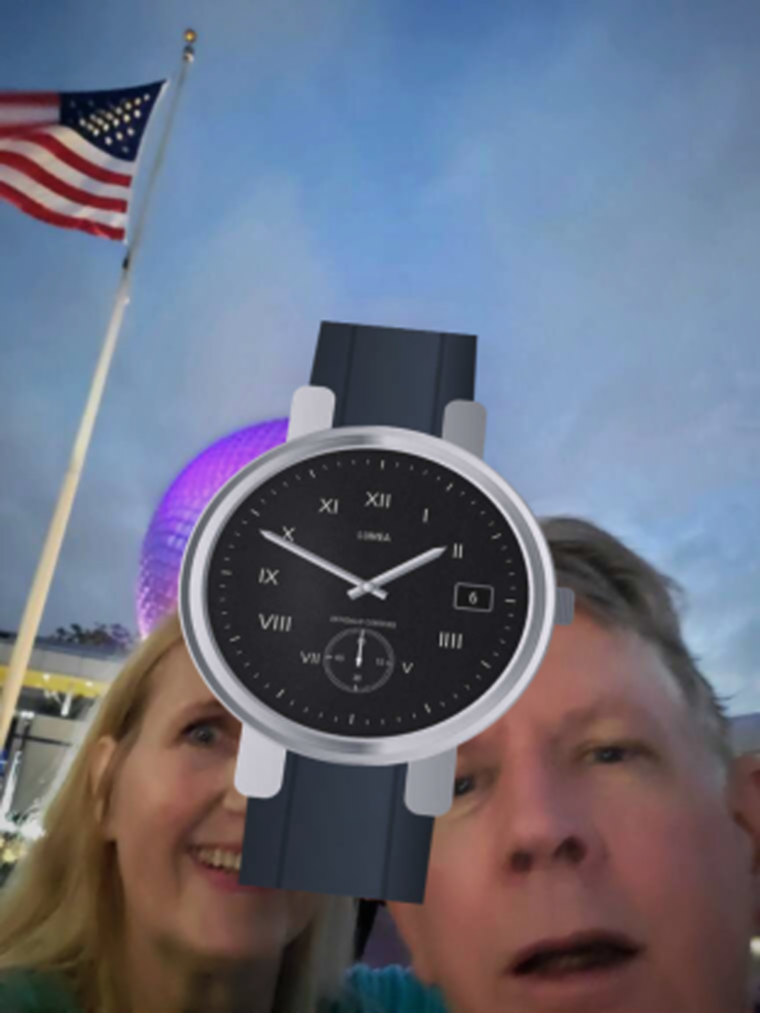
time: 1:49
